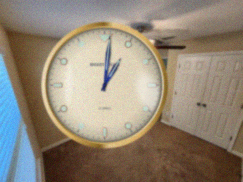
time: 1:01
